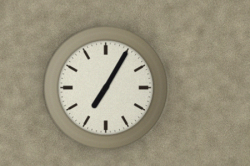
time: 7:05
